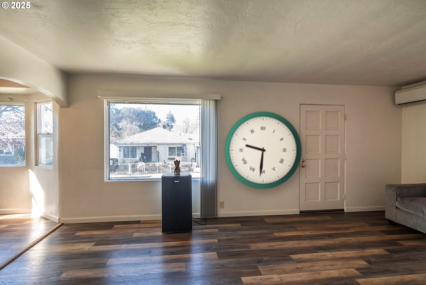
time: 9:31
